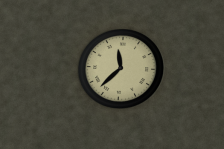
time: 11:37
